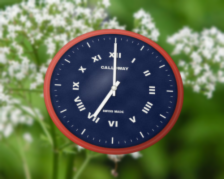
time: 7:00
